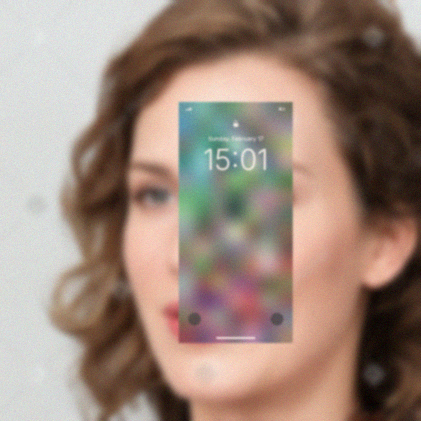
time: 15:01
